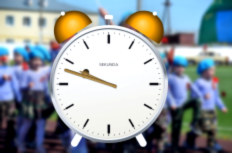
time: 9:48
